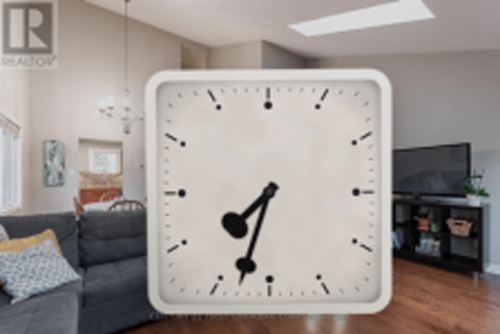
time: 7:33
